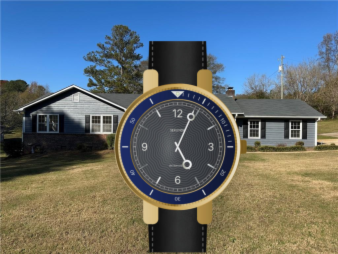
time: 5:04
